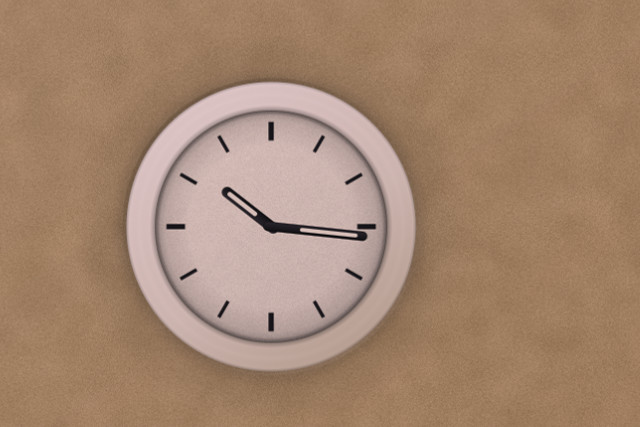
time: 10:16
